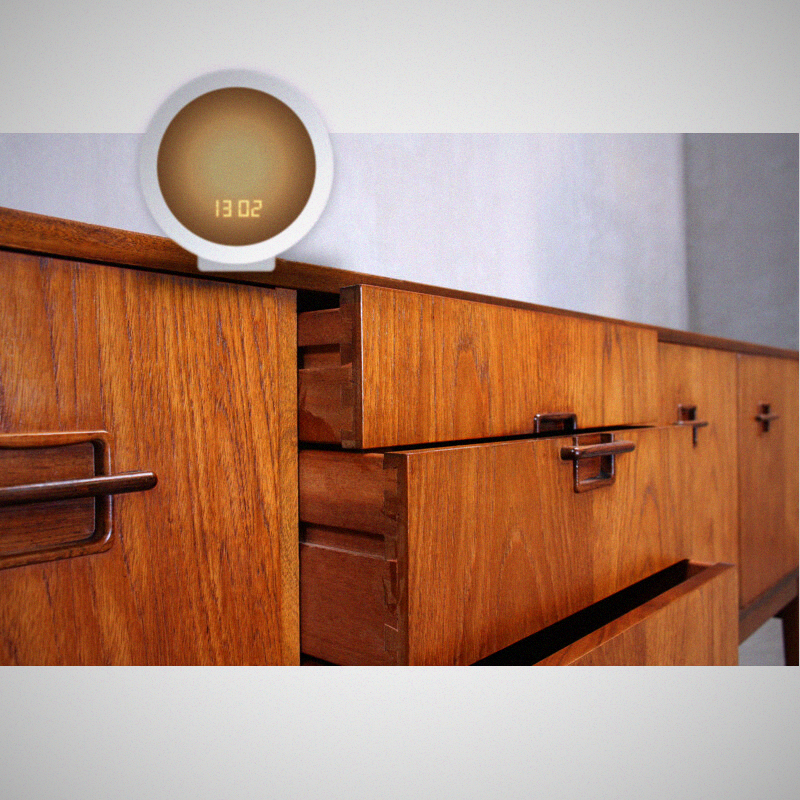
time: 13:02
